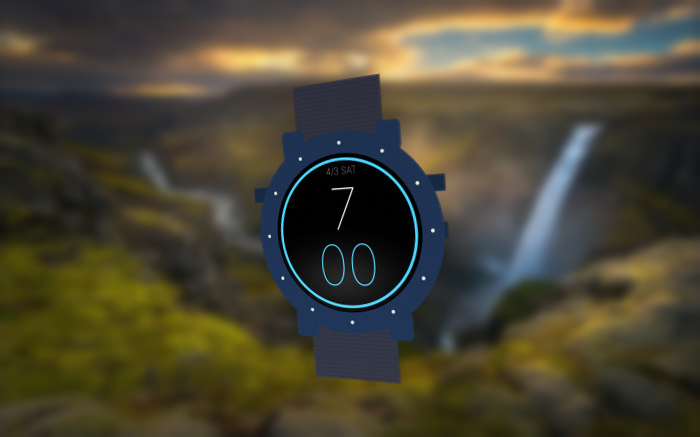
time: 7:00
